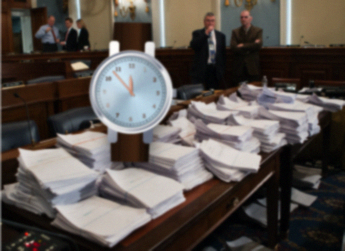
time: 11:53
